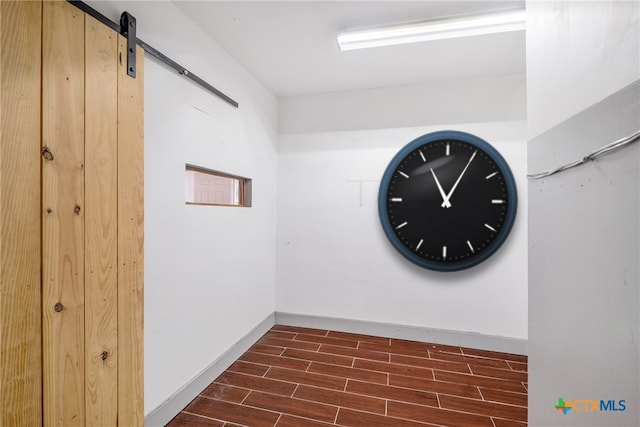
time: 11:05
